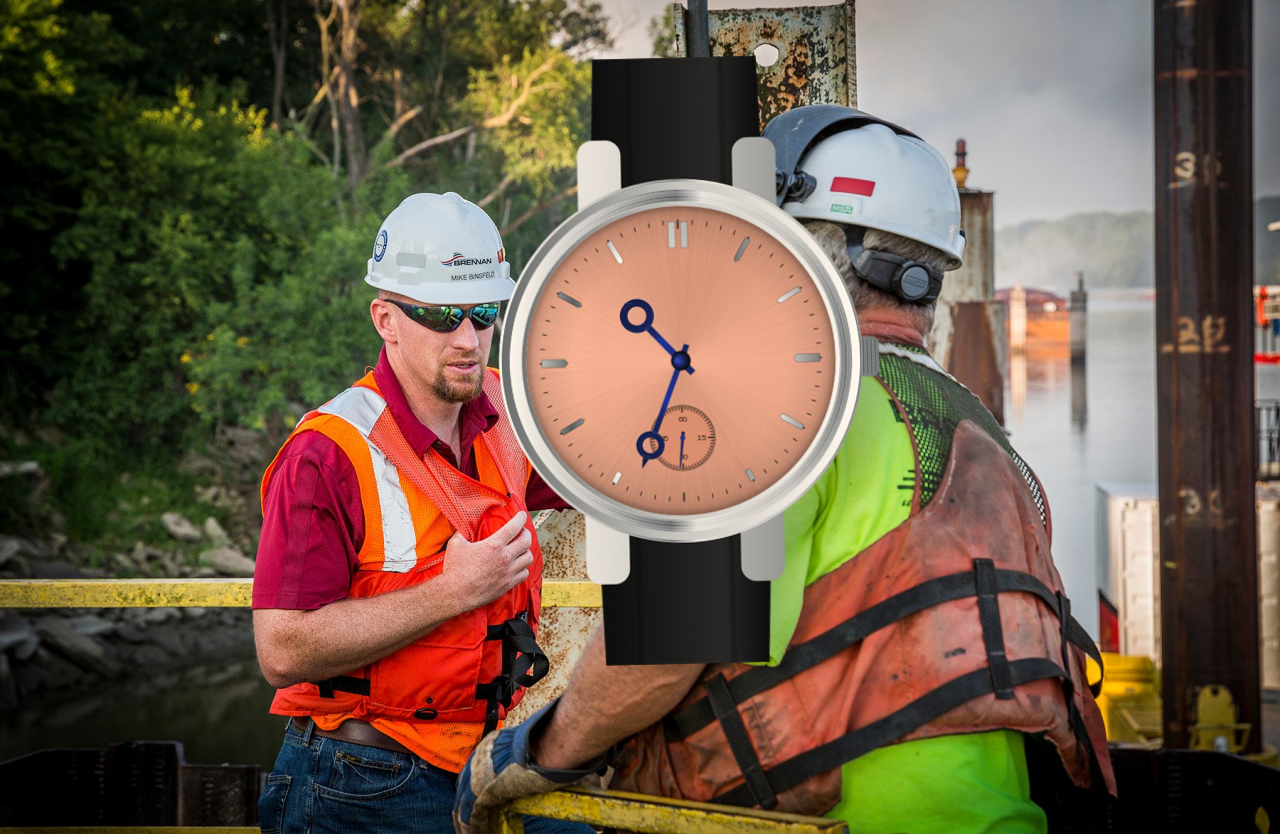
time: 10:33:31
